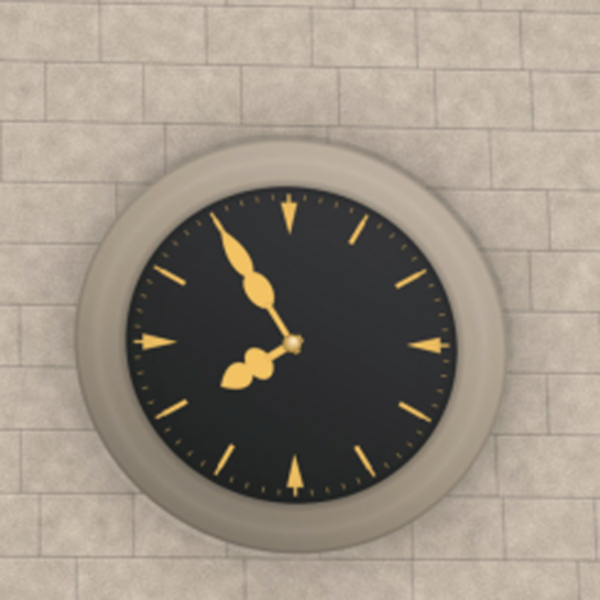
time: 7:55
